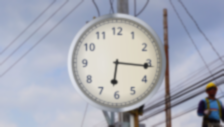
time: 6:16
